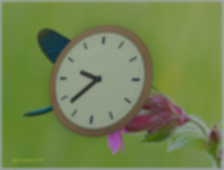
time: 9:38
